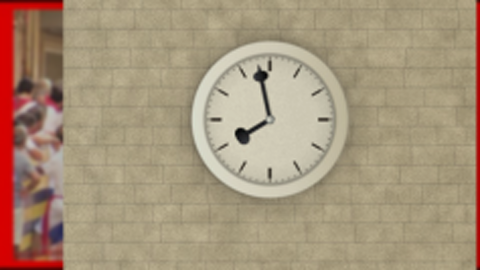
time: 7:58
